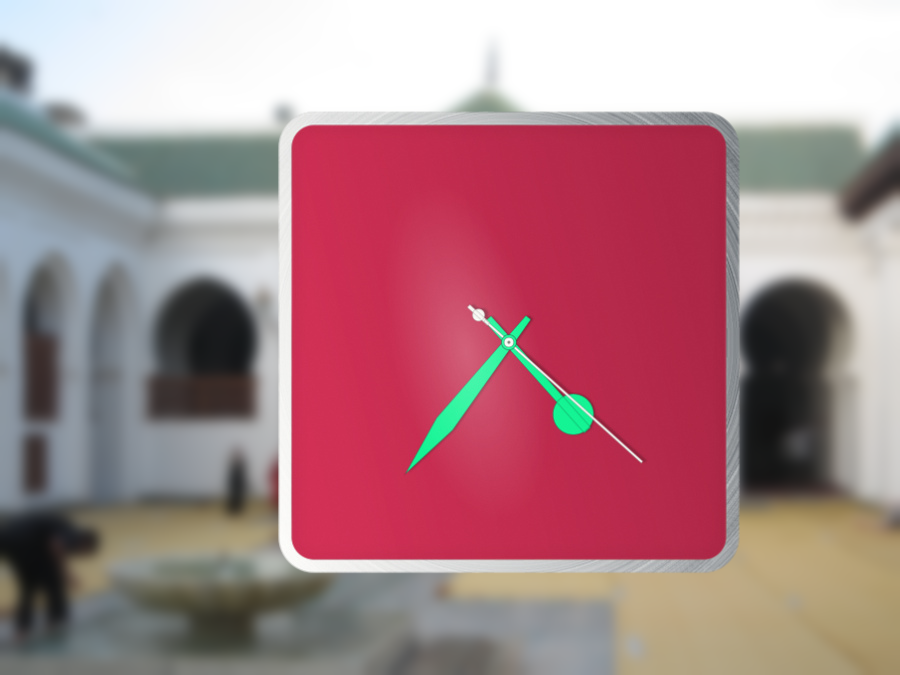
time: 4:36:22
